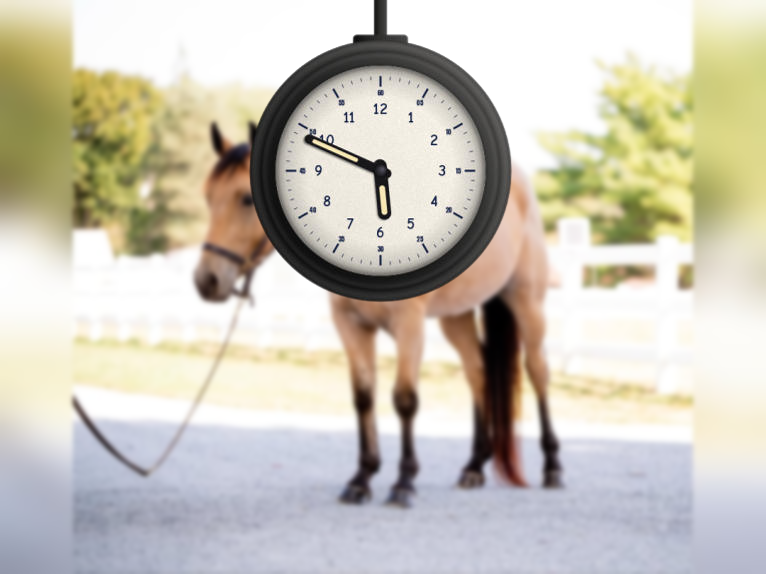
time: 5:49
